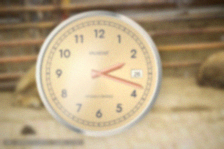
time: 2:18
